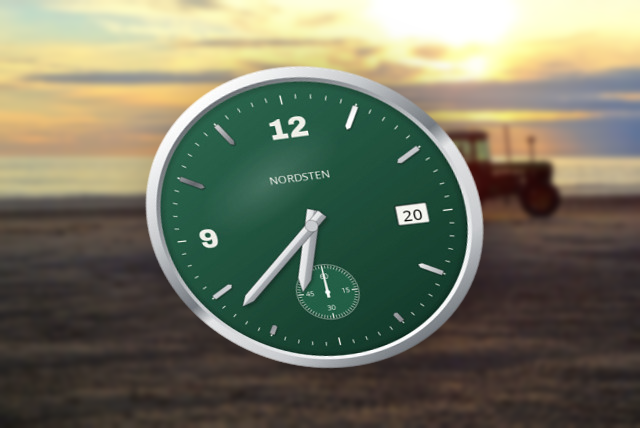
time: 6:38
